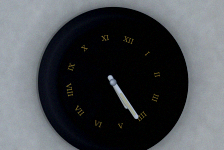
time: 4:21
